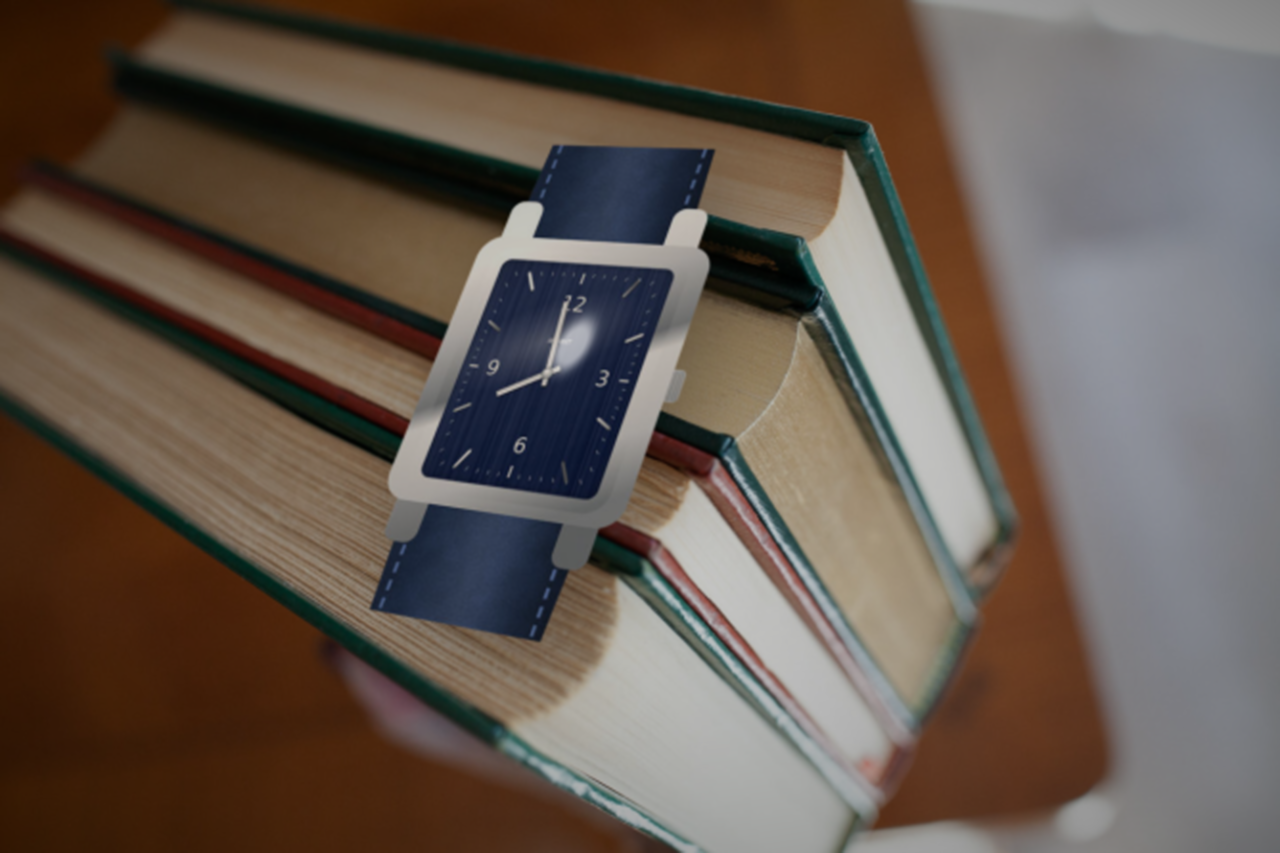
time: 7:59
